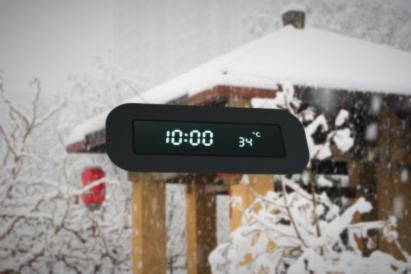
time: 10:00
